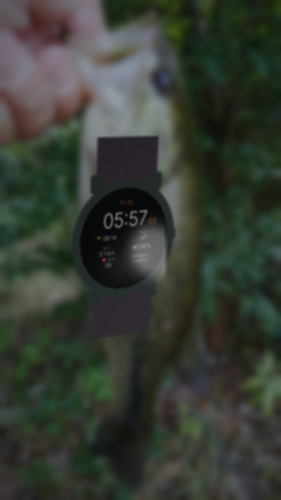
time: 5:57
